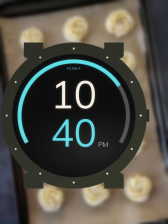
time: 10:40
